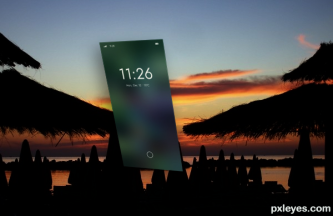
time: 11:26
